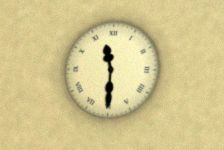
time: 11:30
